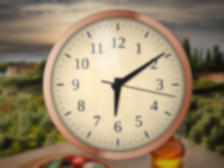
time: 6:09:17
